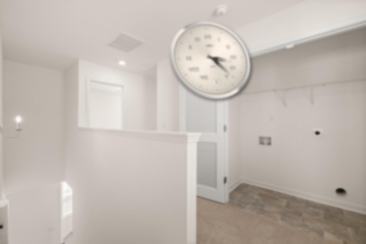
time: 3:23
